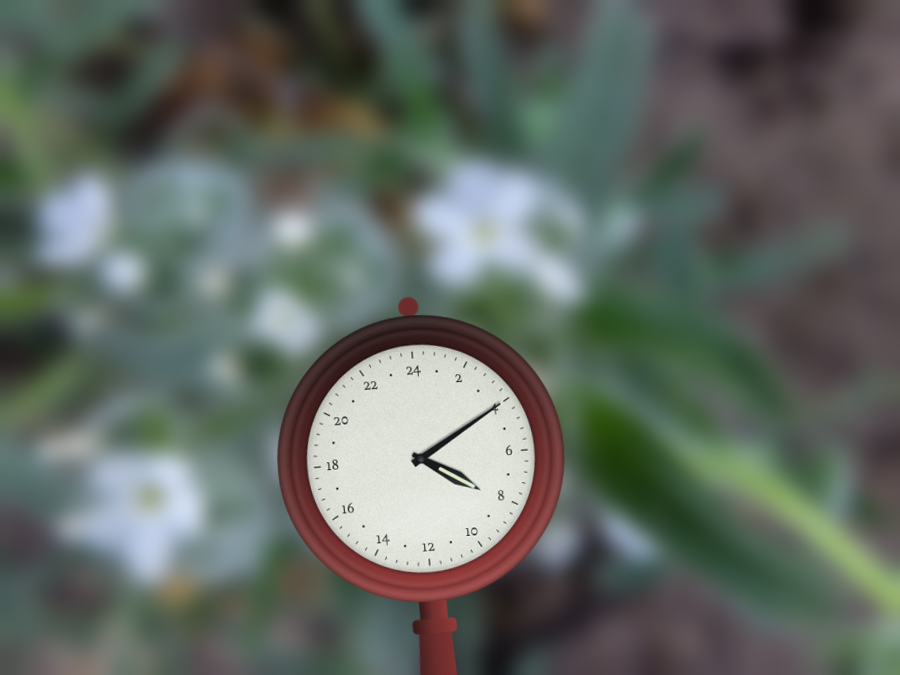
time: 8:10
